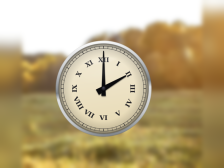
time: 2:00
